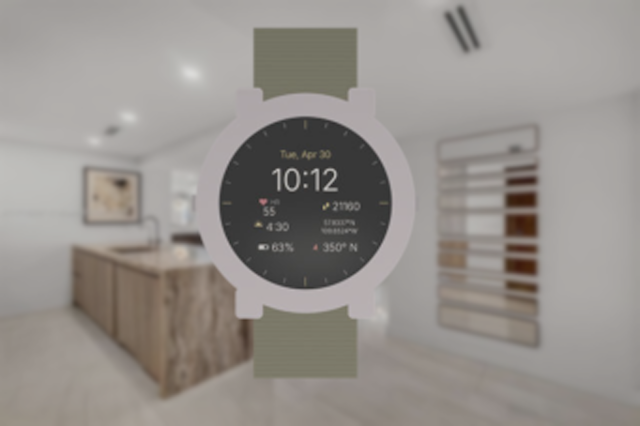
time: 10:12
